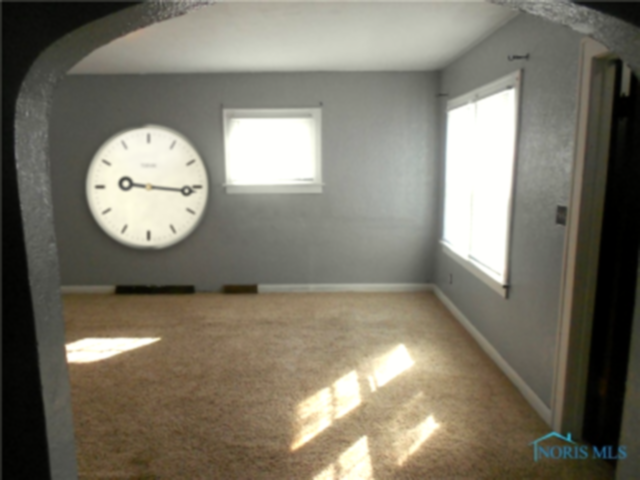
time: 9:16
